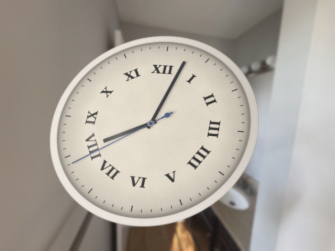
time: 8:02:39
